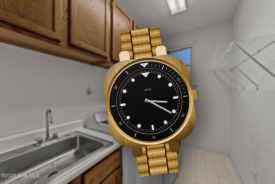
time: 3:21
